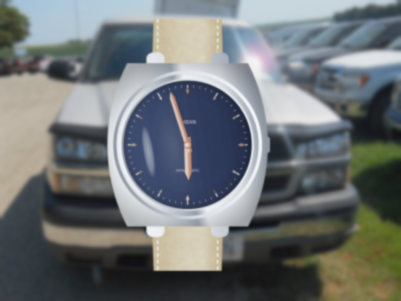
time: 5:57
